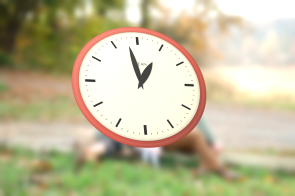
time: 12:58
